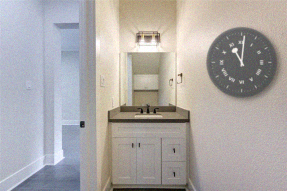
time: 11:01
